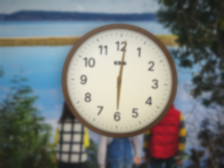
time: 6:01
